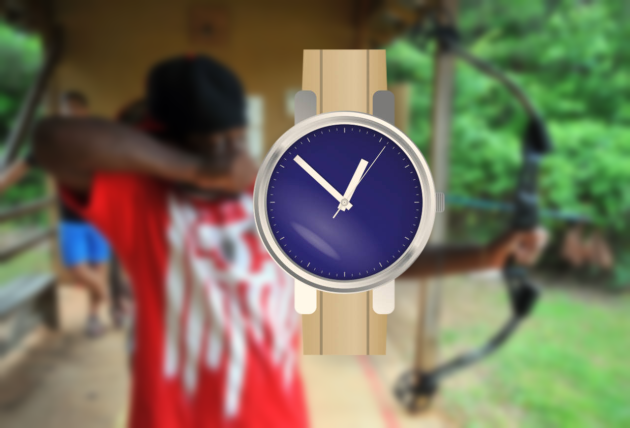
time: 12:52:06
